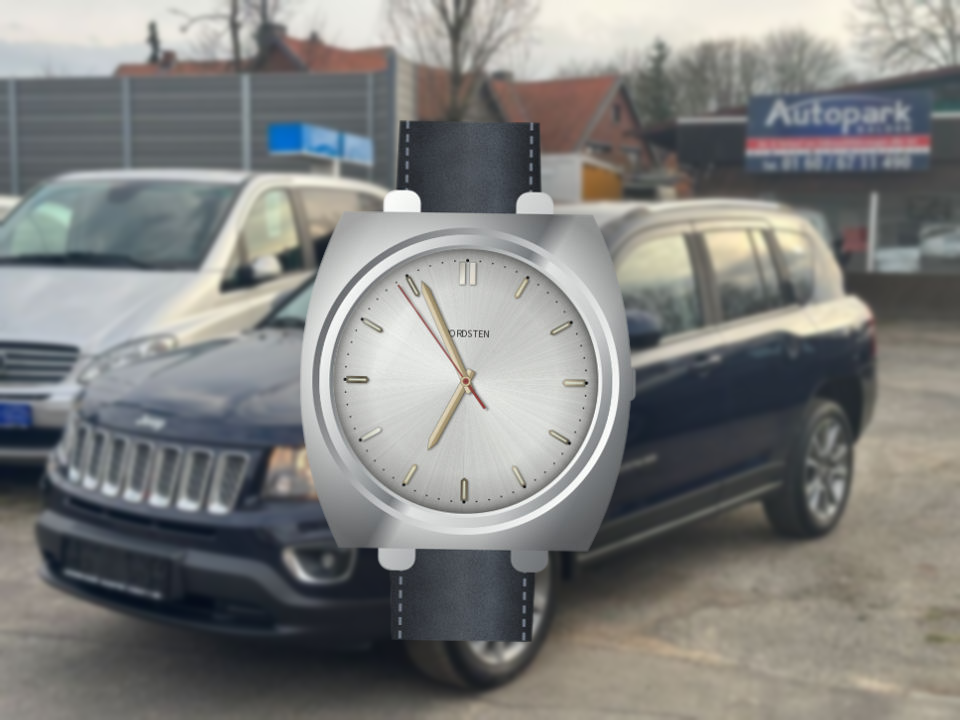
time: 6:55:54
